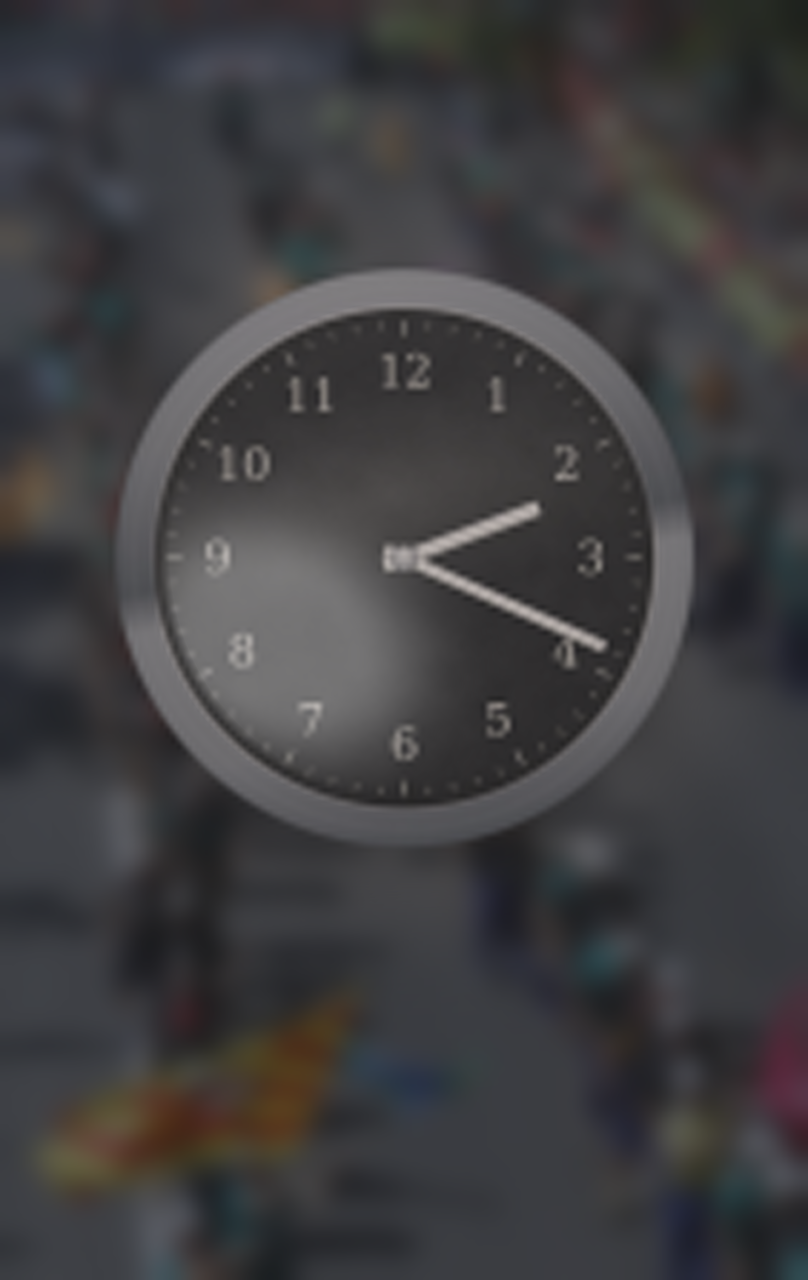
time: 2:19
